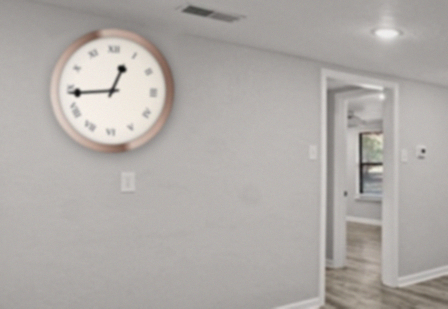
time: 12:44
